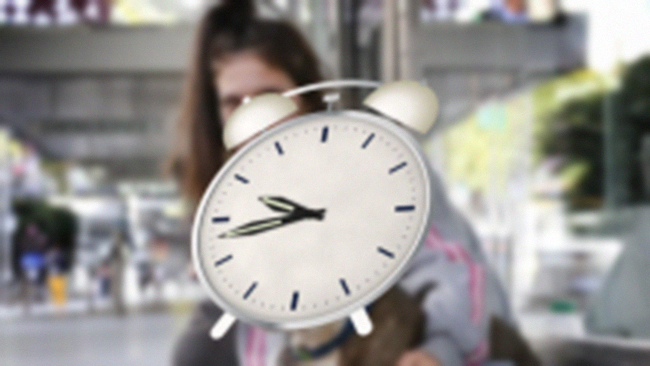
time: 9:43
